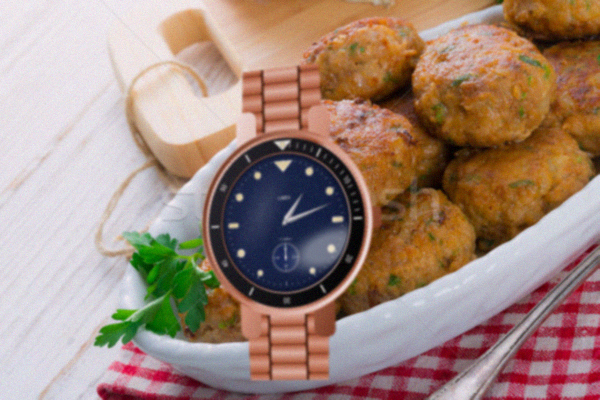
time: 1:12
